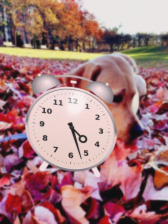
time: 4:27
